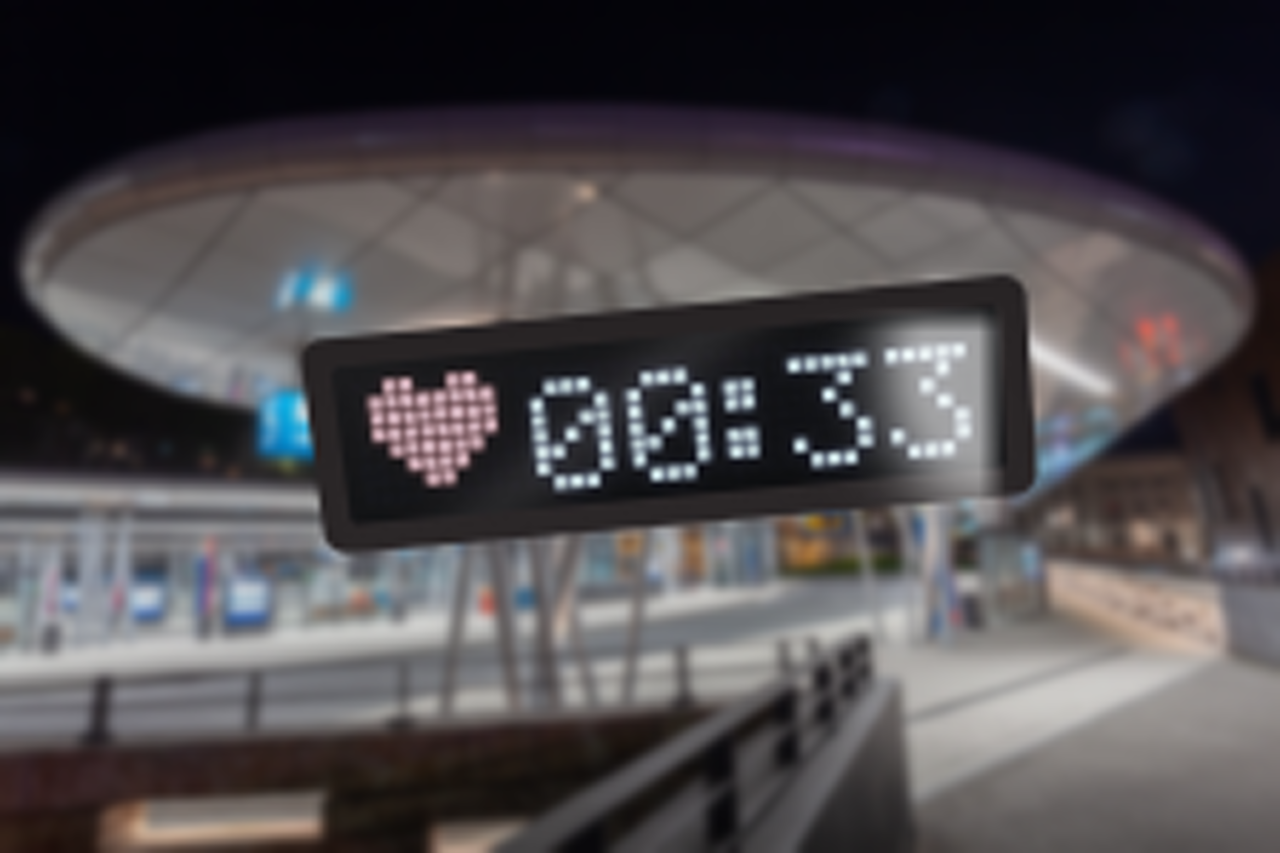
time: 0:33
